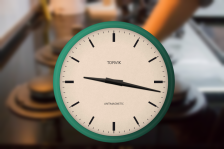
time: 9:17
